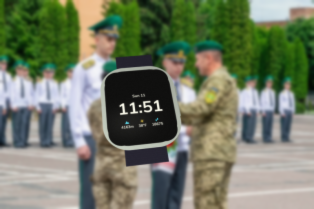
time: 11:51
